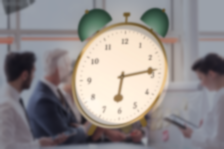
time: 6:14
